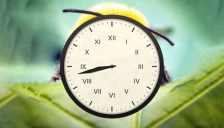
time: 8:43
